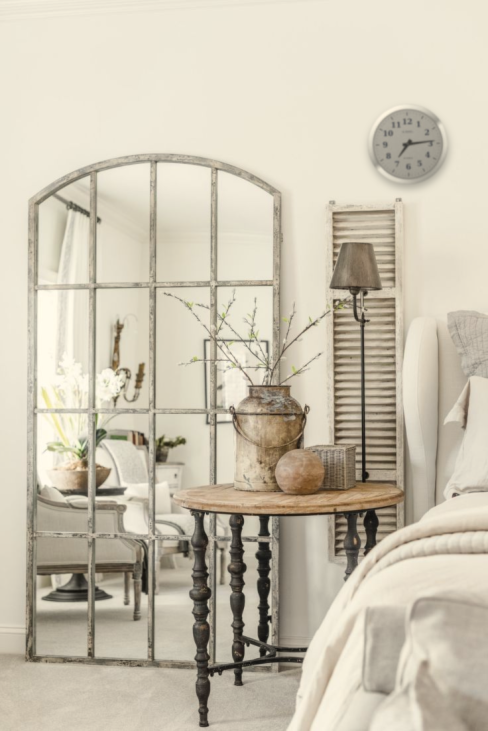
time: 7:14
